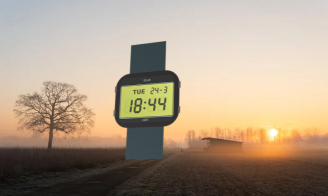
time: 18:44
